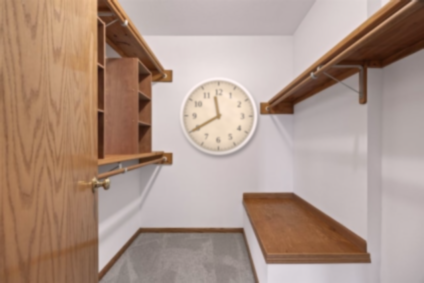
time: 11:40
